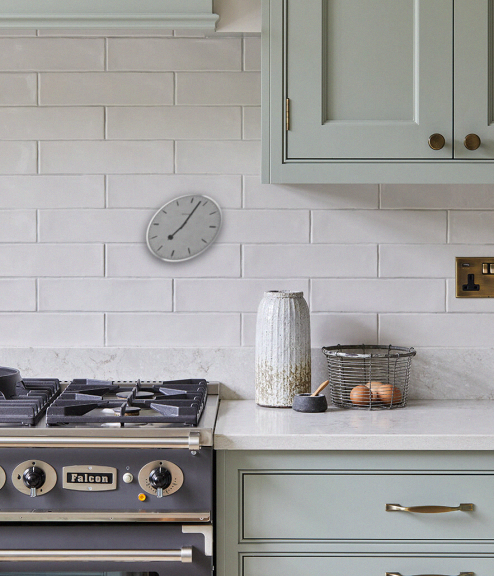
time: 7:03
